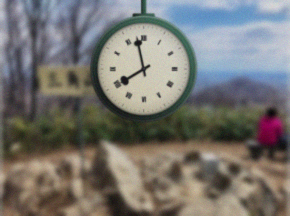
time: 7:58
